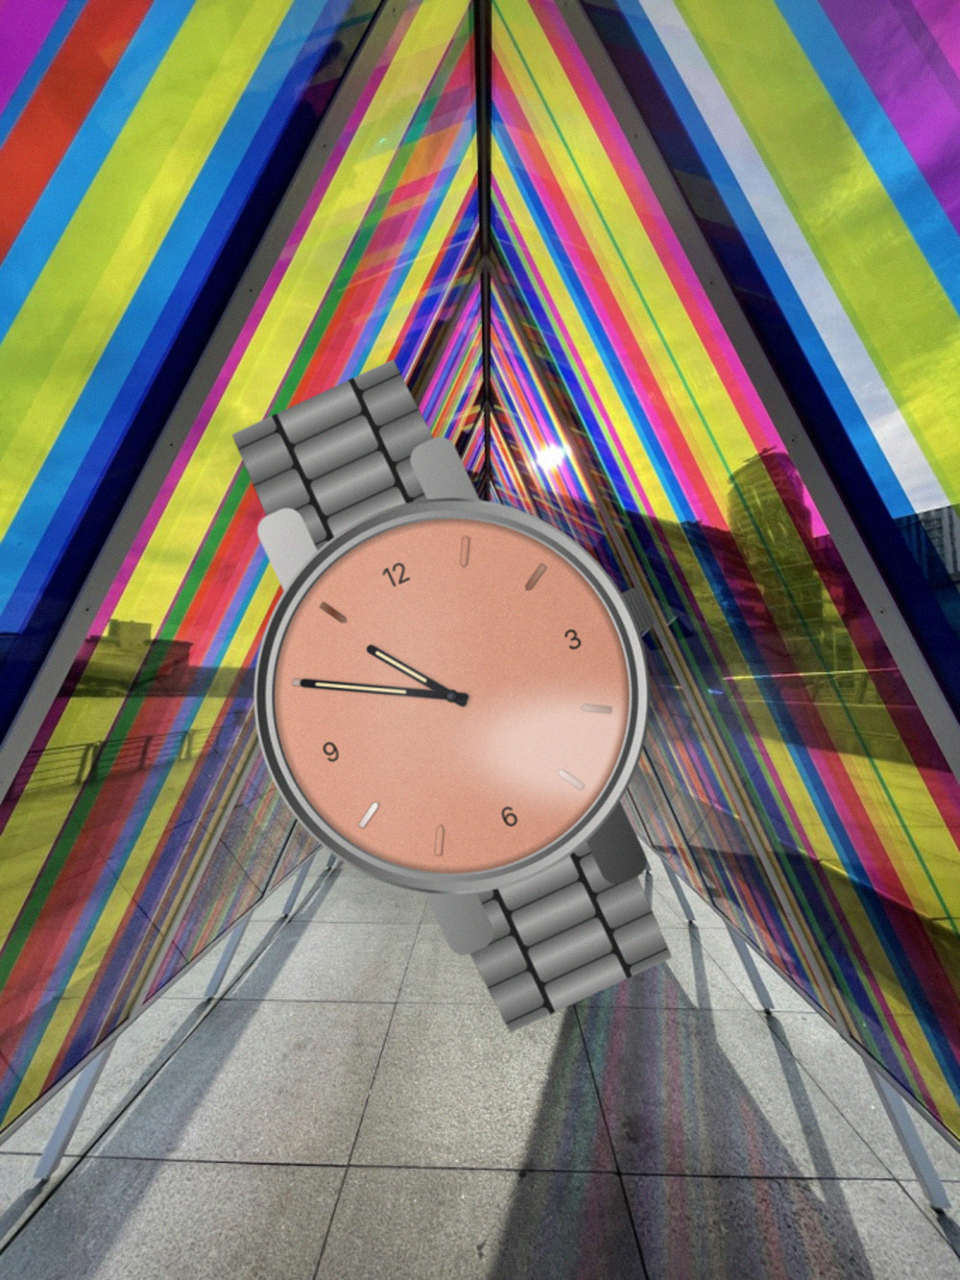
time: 10:50
